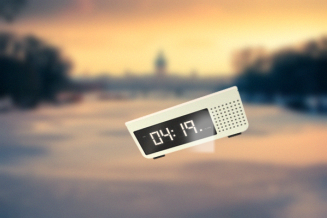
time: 4:19
